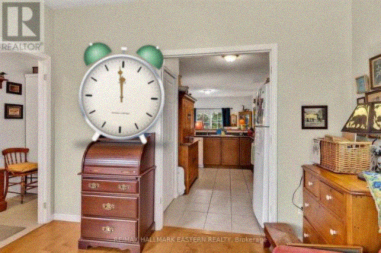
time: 11:59
